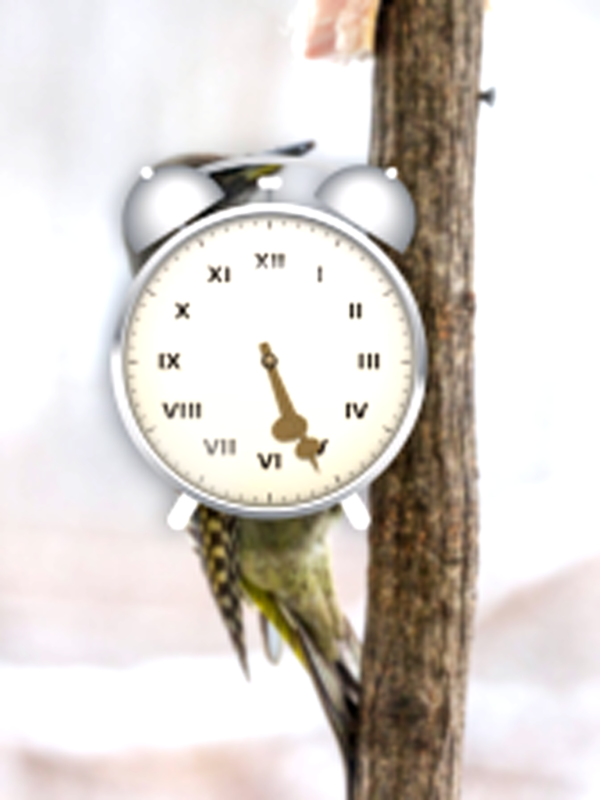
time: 5:26
